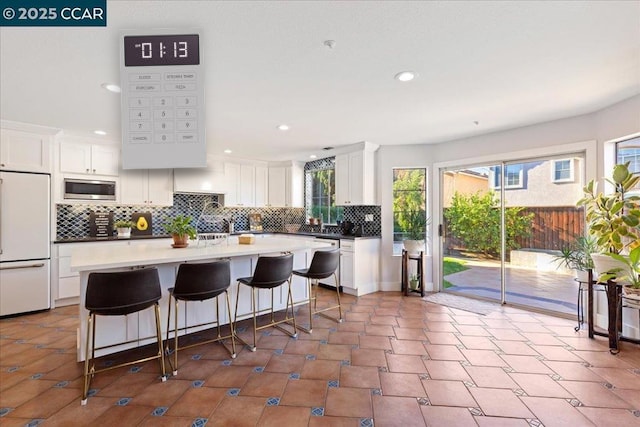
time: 1:13
